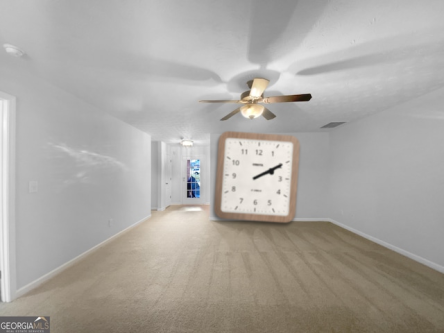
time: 2:10
